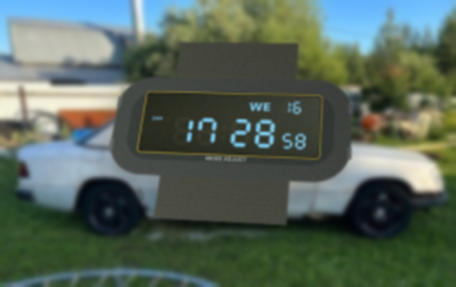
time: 17:28:58
